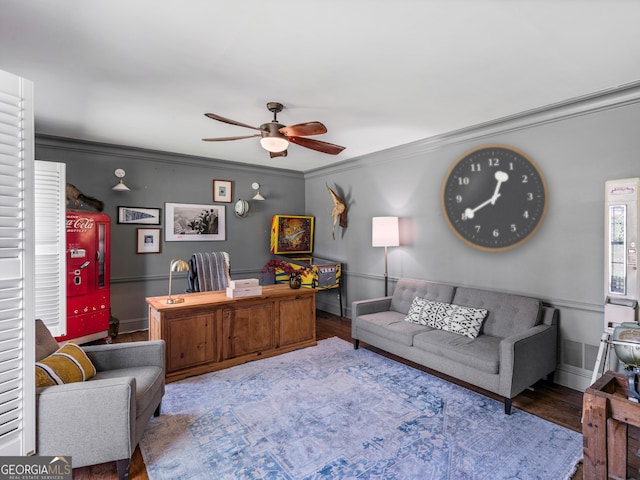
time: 12:40
